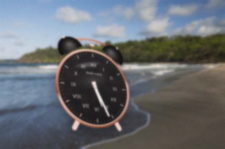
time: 5:26
